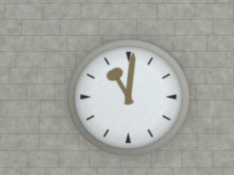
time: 11:01
